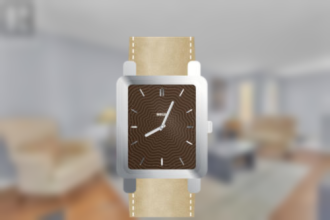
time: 8:04
